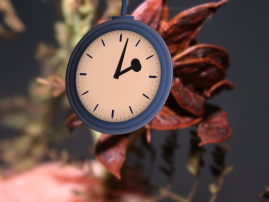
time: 2:02
